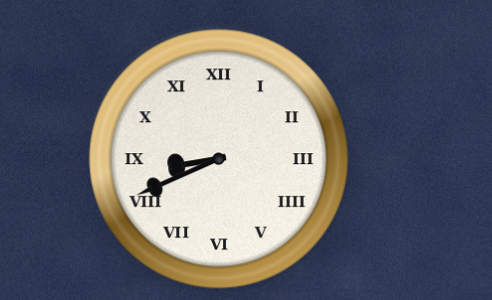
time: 8:41
